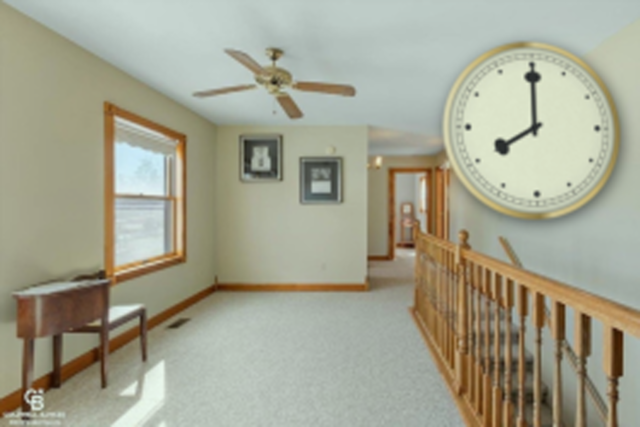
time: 8:00
